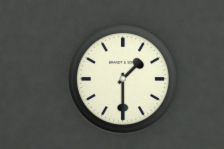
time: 1:30
